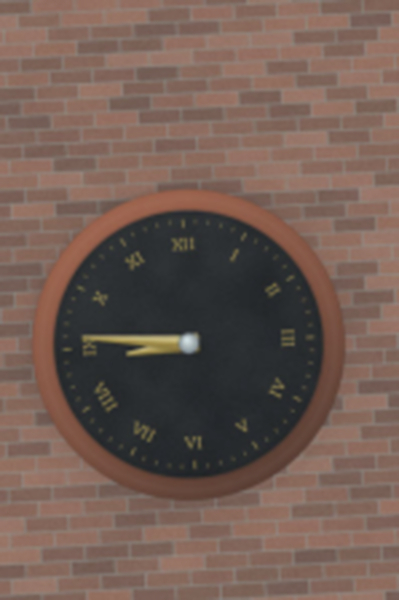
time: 8:46
